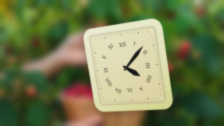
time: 4:08
